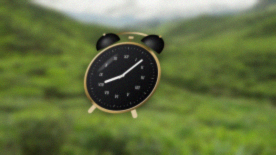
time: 8:07
